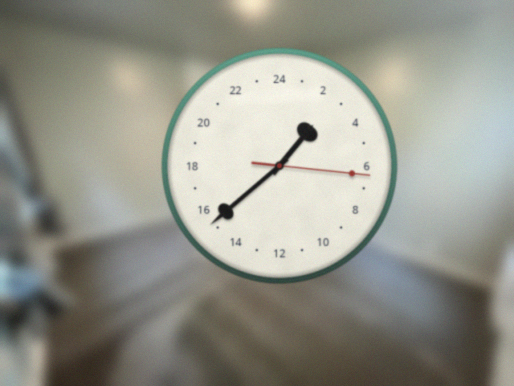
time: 2:38:16
